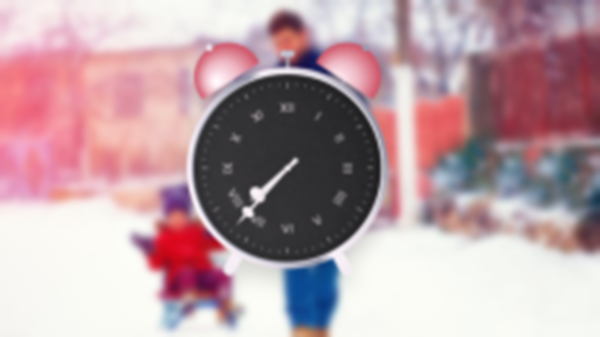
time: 7:37
